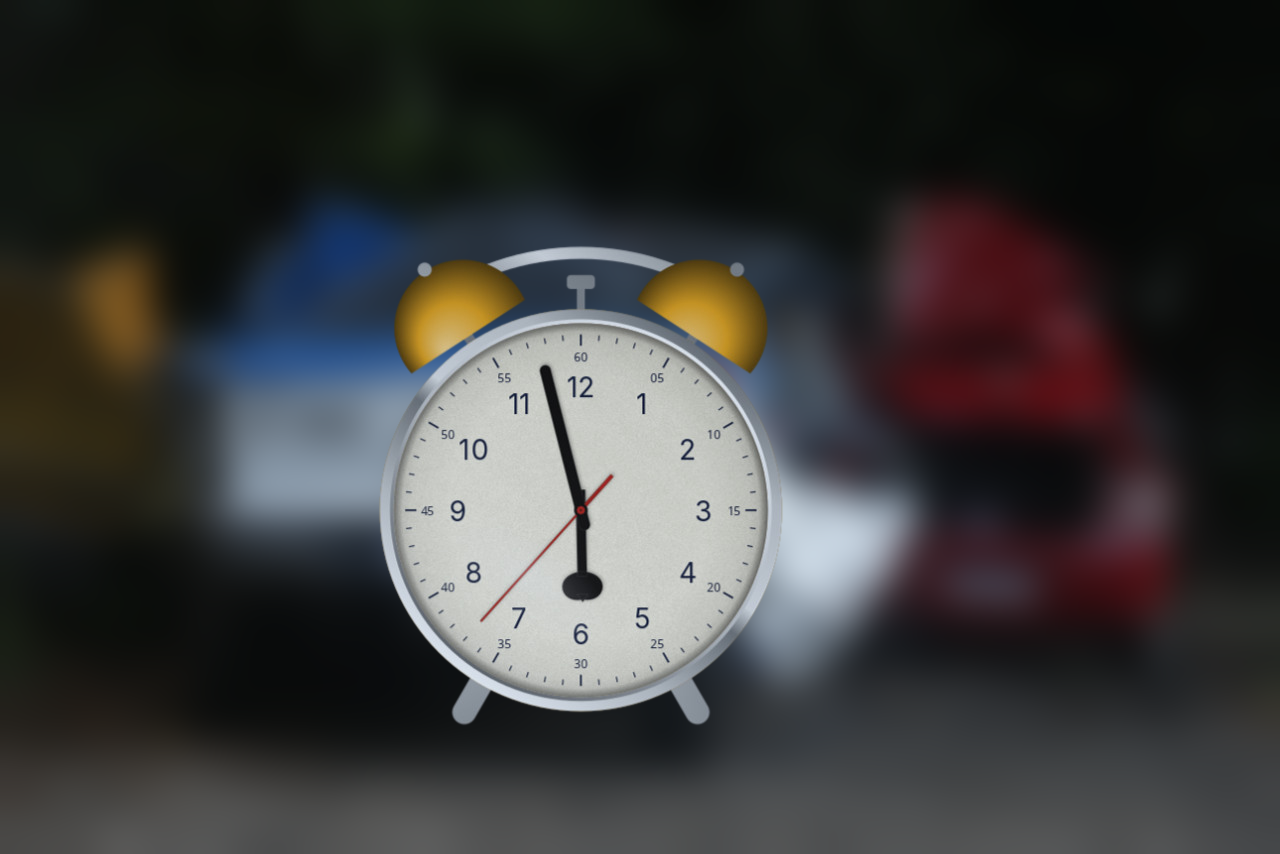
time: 5:57:37
